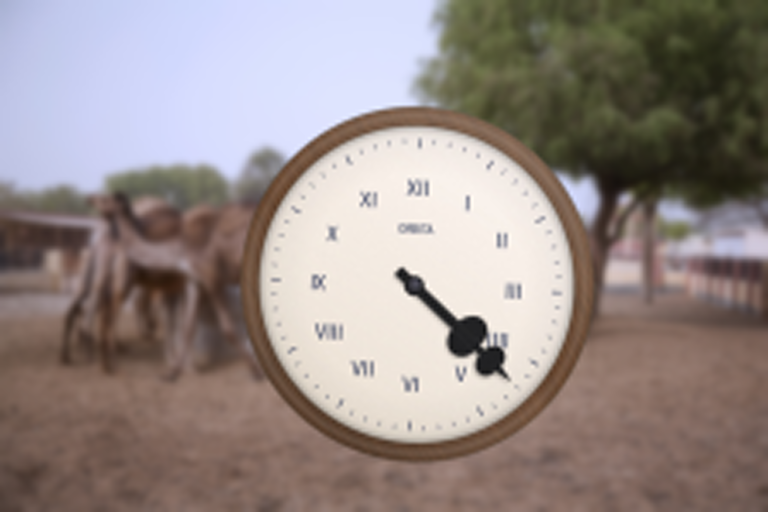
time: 4:22
